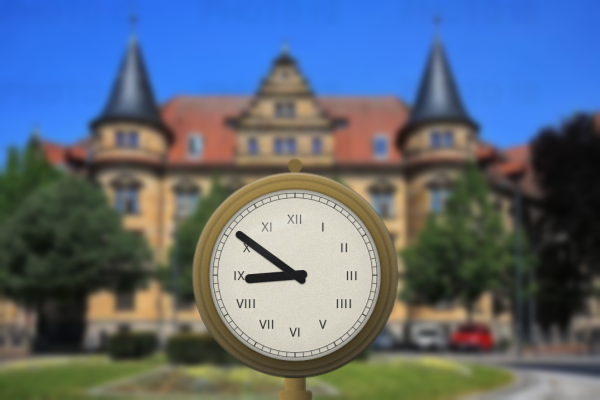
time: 8:51
